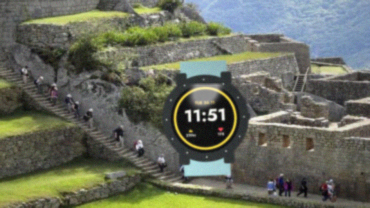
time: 11:51
